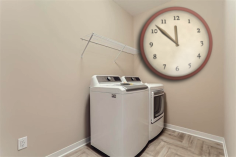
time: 11:52
